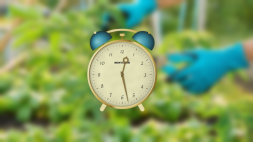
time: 12:28
